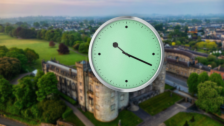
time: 10:19
